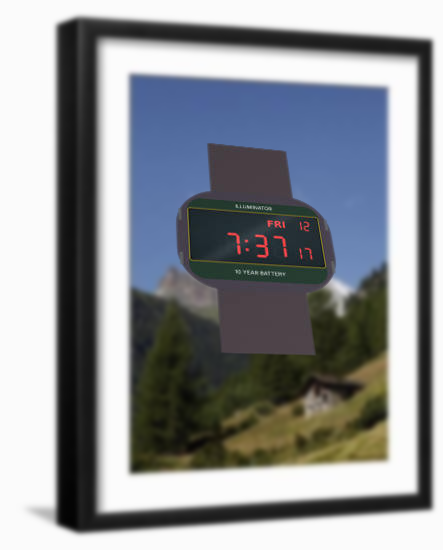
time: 7:37:17
